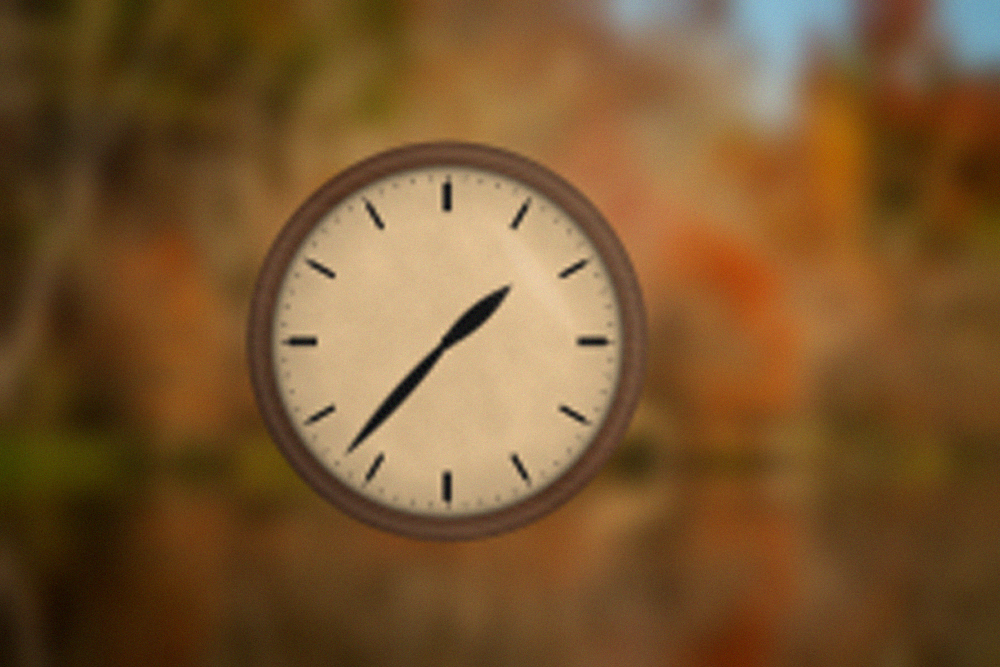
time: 1:37
